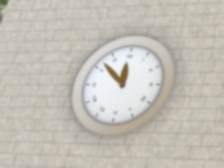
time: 11:52
